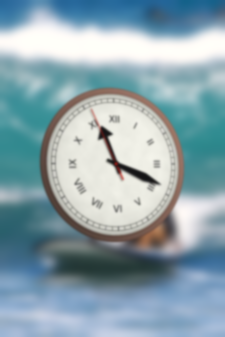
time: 11:18:56
